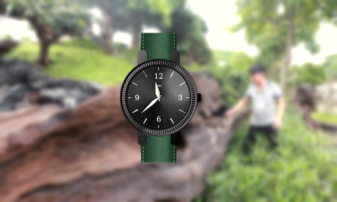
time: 11:38
